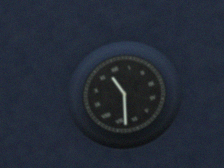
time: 11:33
